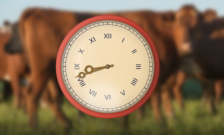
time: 8:42
